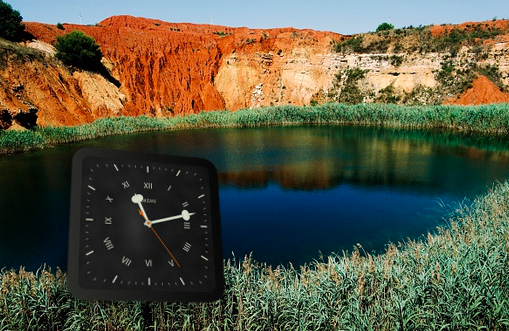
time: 11:12:24
